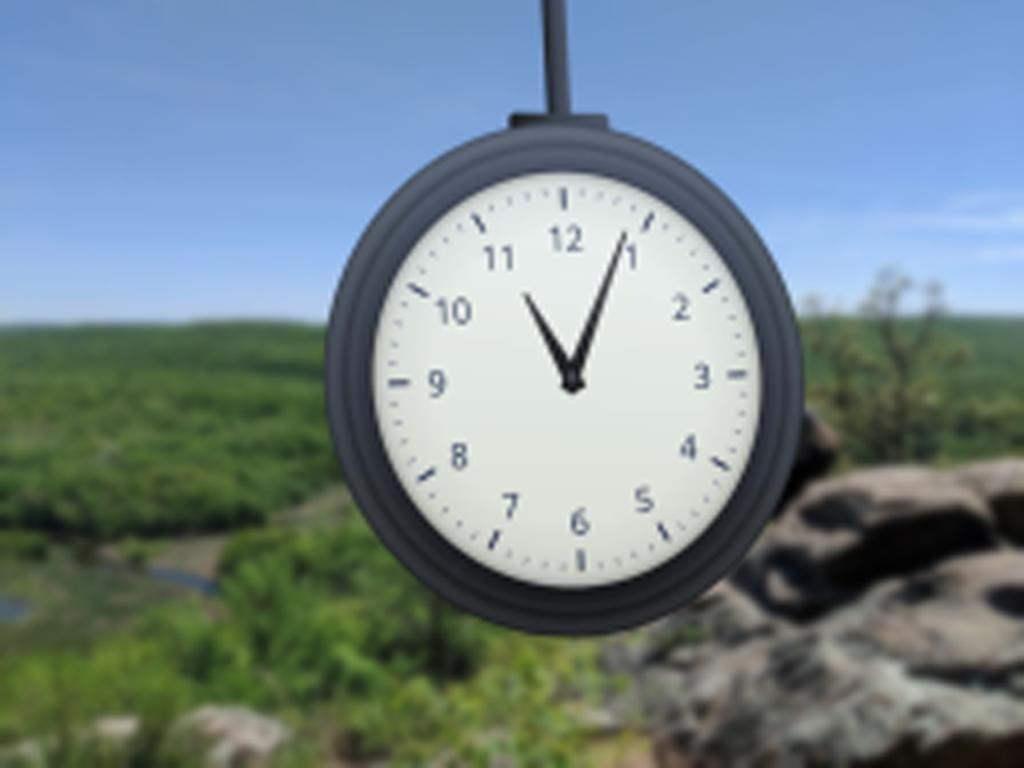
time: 11:04
